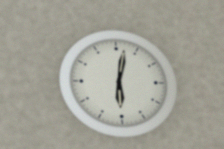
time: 6:02
